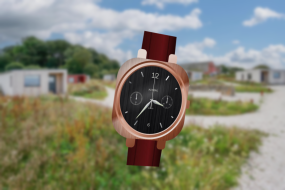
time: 3:36
